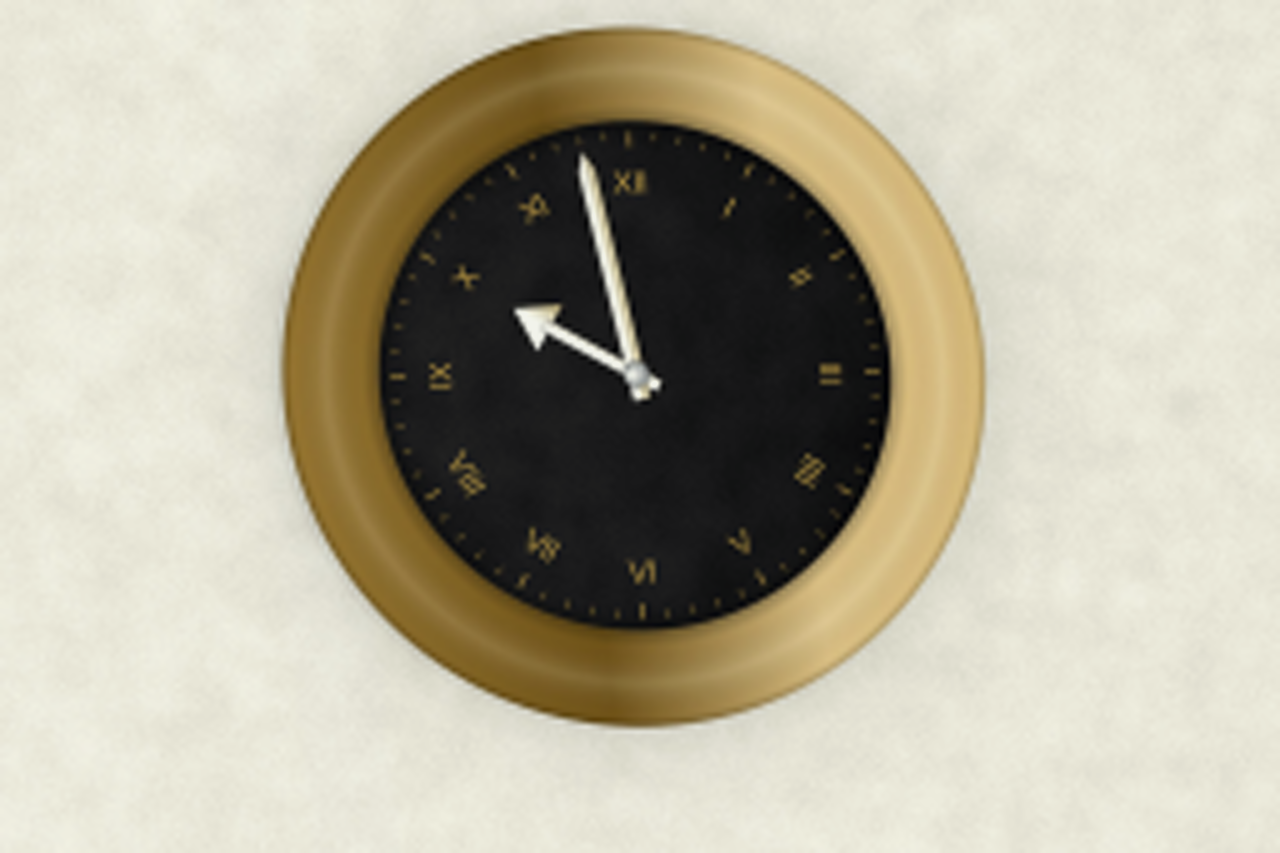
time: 9:58
